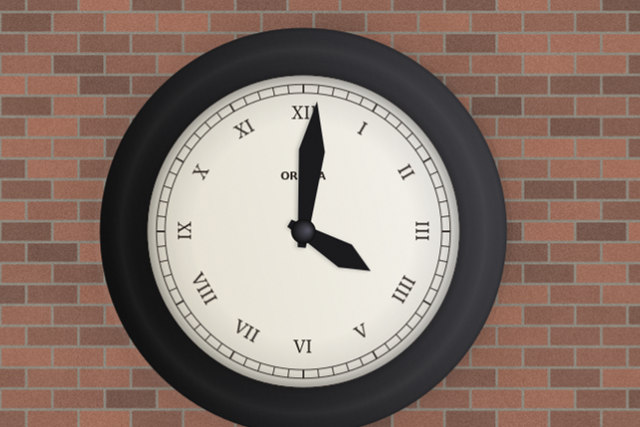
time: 4:01
